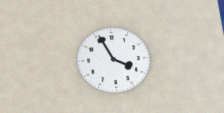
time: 3:56
